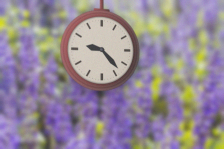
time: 9:23
